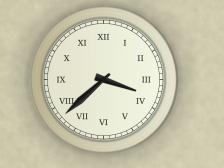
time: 3:38
